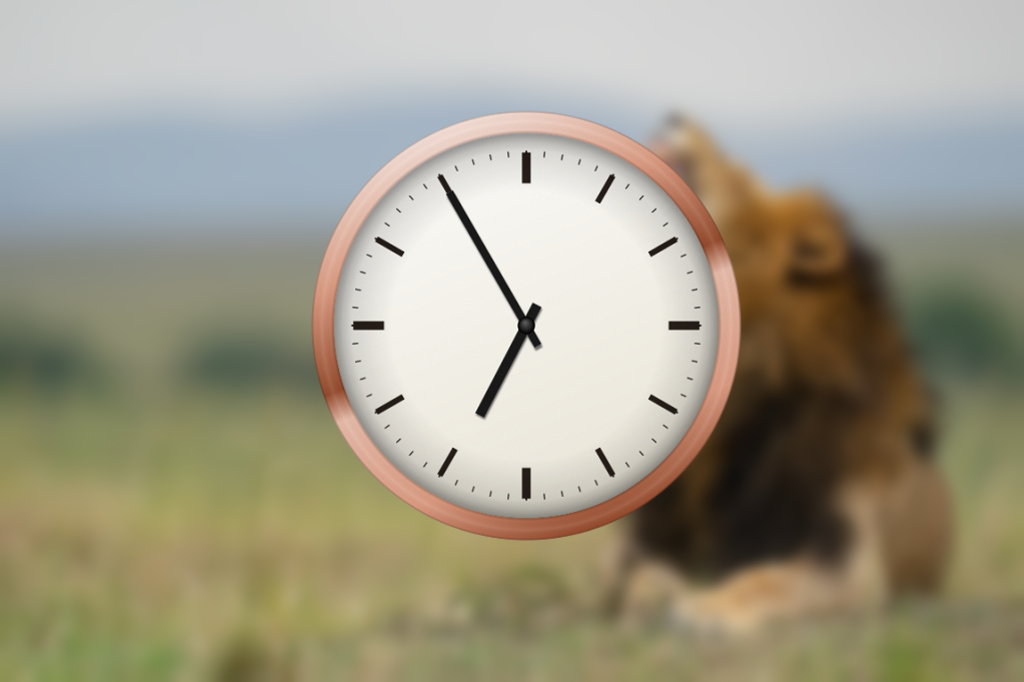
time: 6:55
